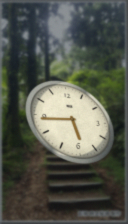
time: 5:44
